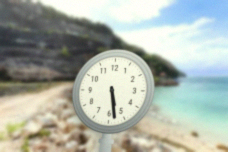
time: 5:28
